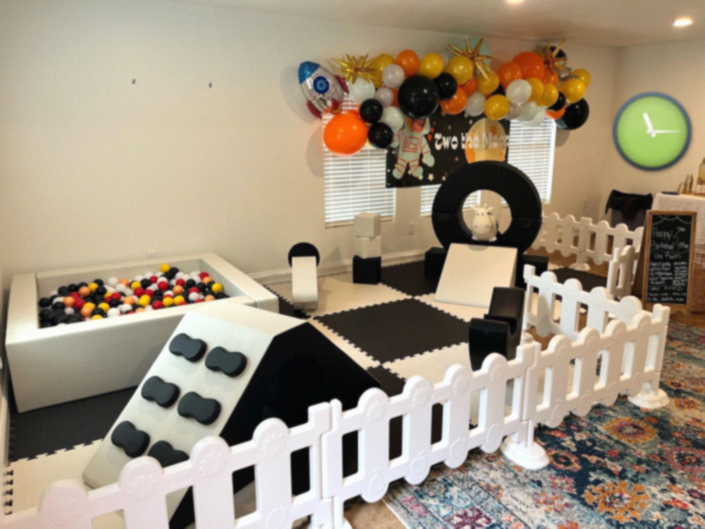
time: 11:15
